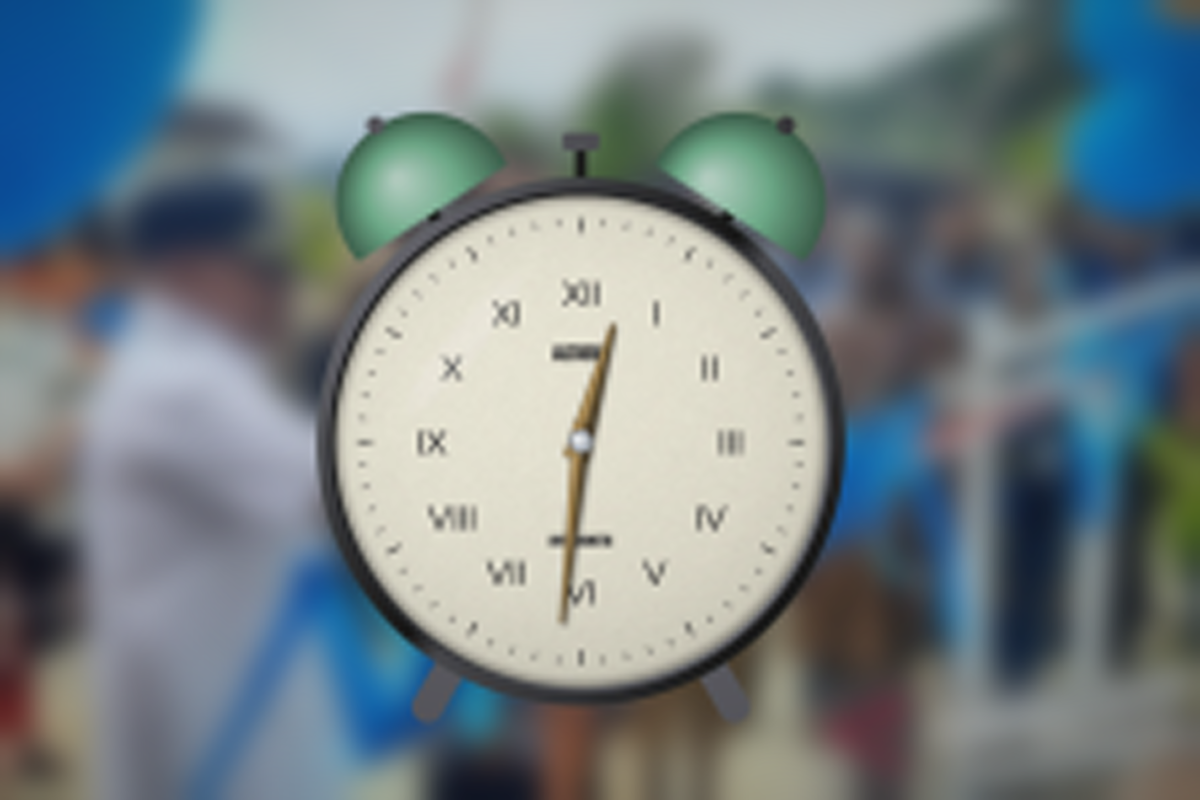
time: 12:31
